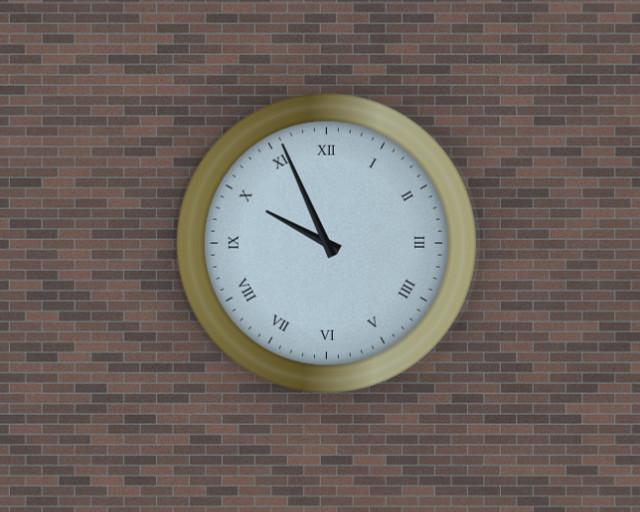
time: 9:56
